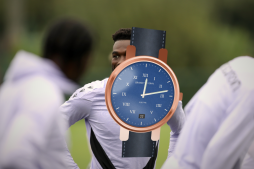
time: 12:13
